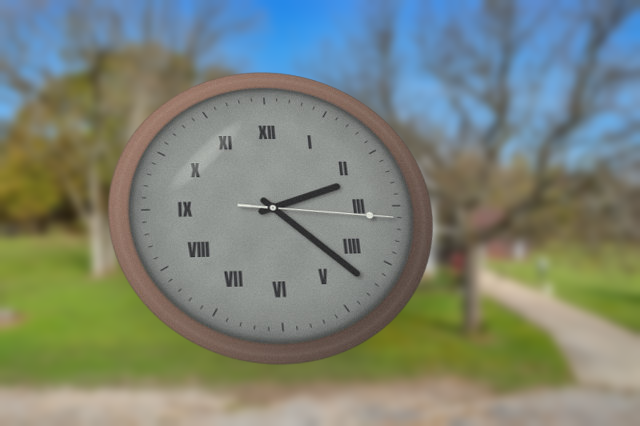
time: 2:22:16
